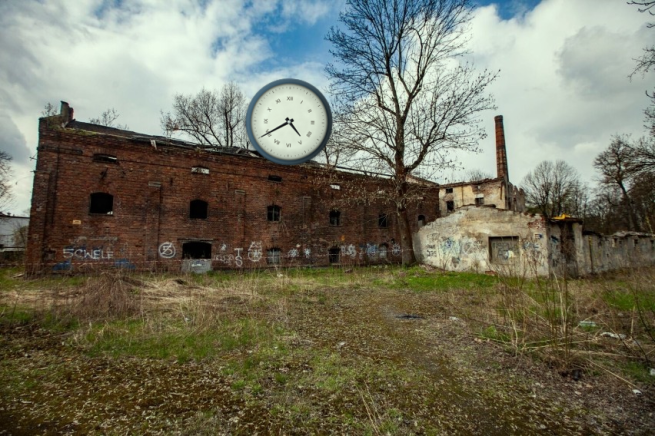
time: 4:40
